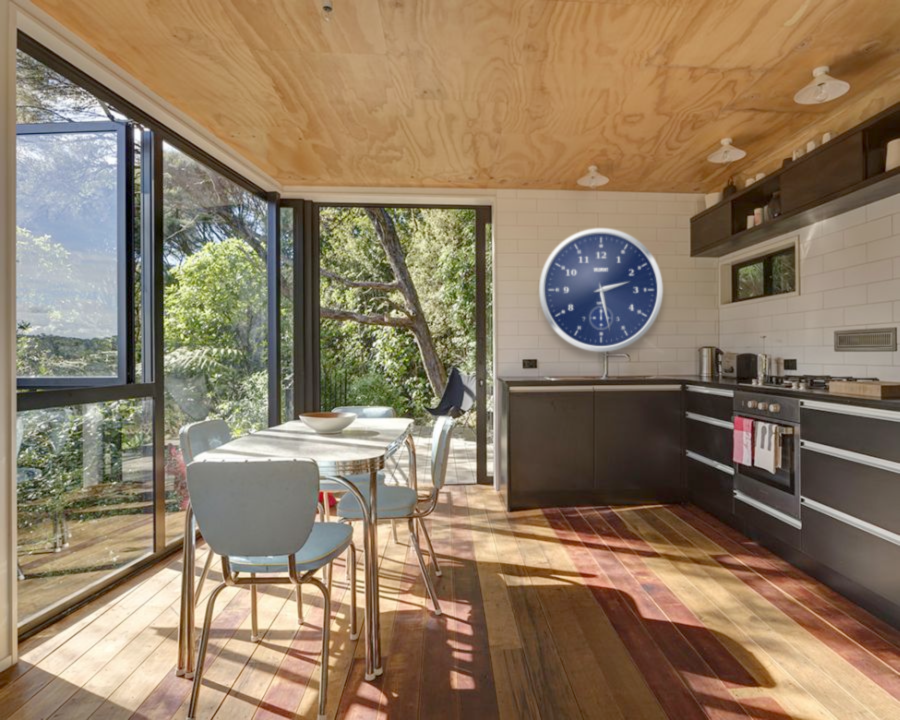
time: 2:28
